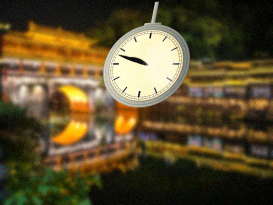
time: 9:48
